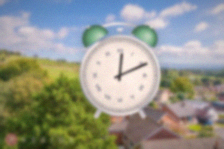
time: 12:11
